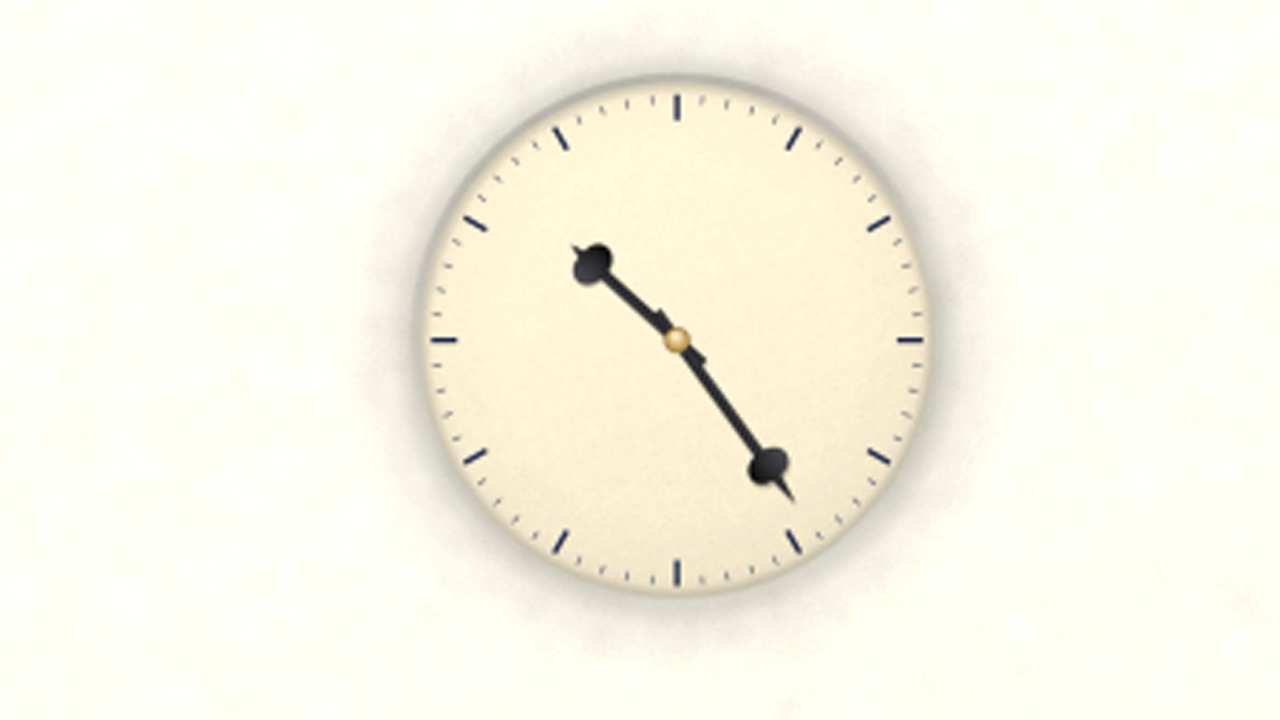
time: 10:24
